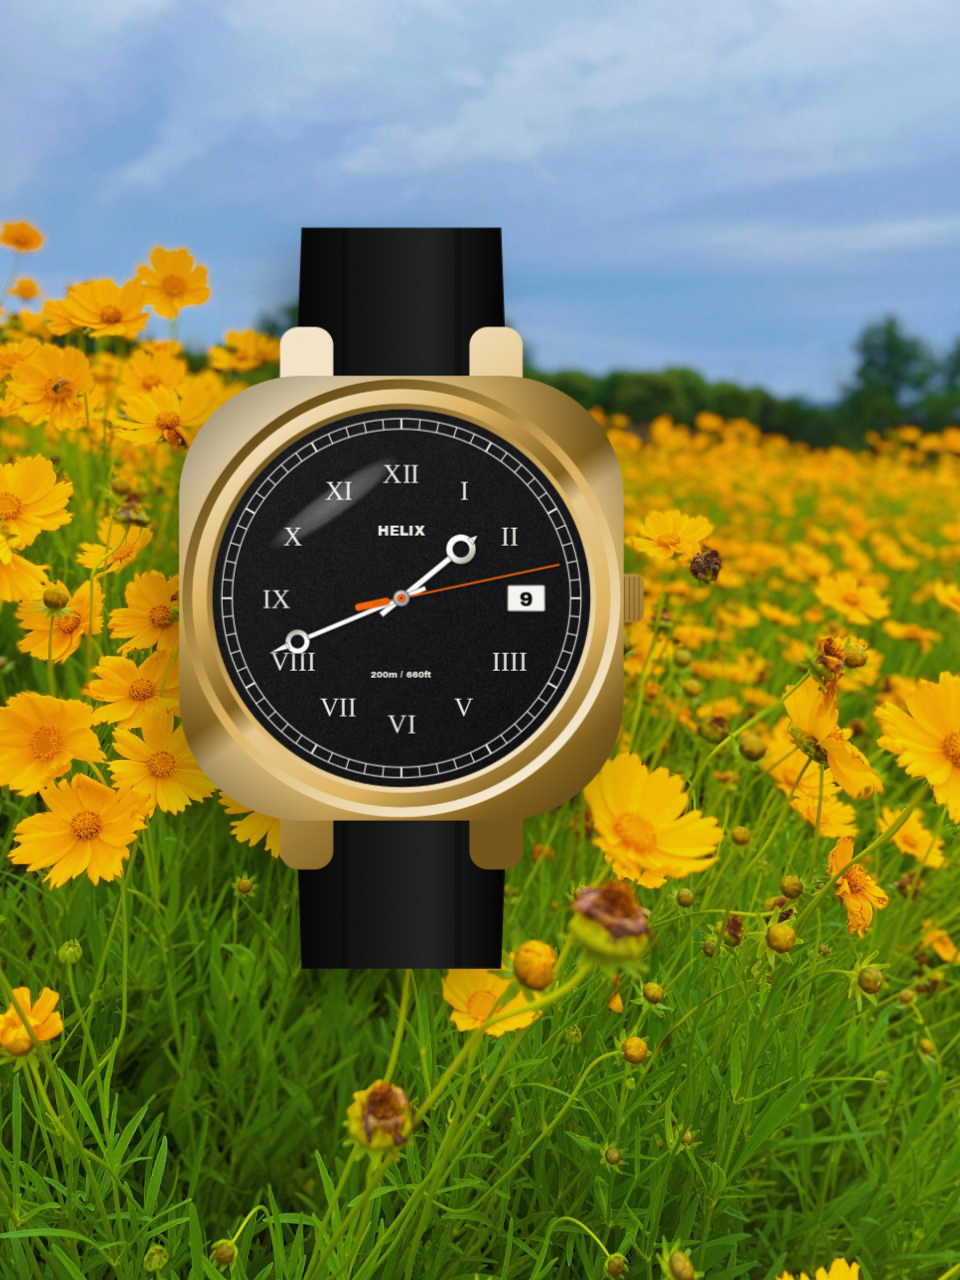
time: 1:41:13
